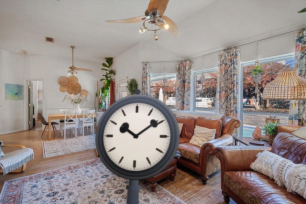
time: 10:09
